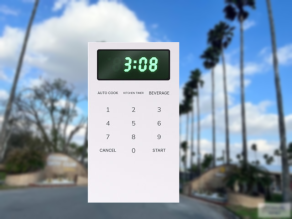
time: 3:08
